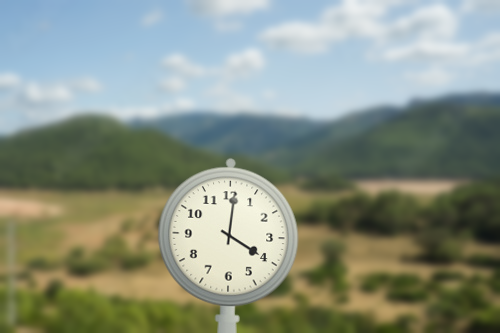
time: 4:01
